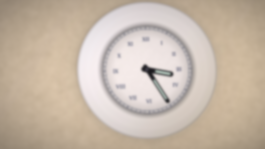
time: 3:25
